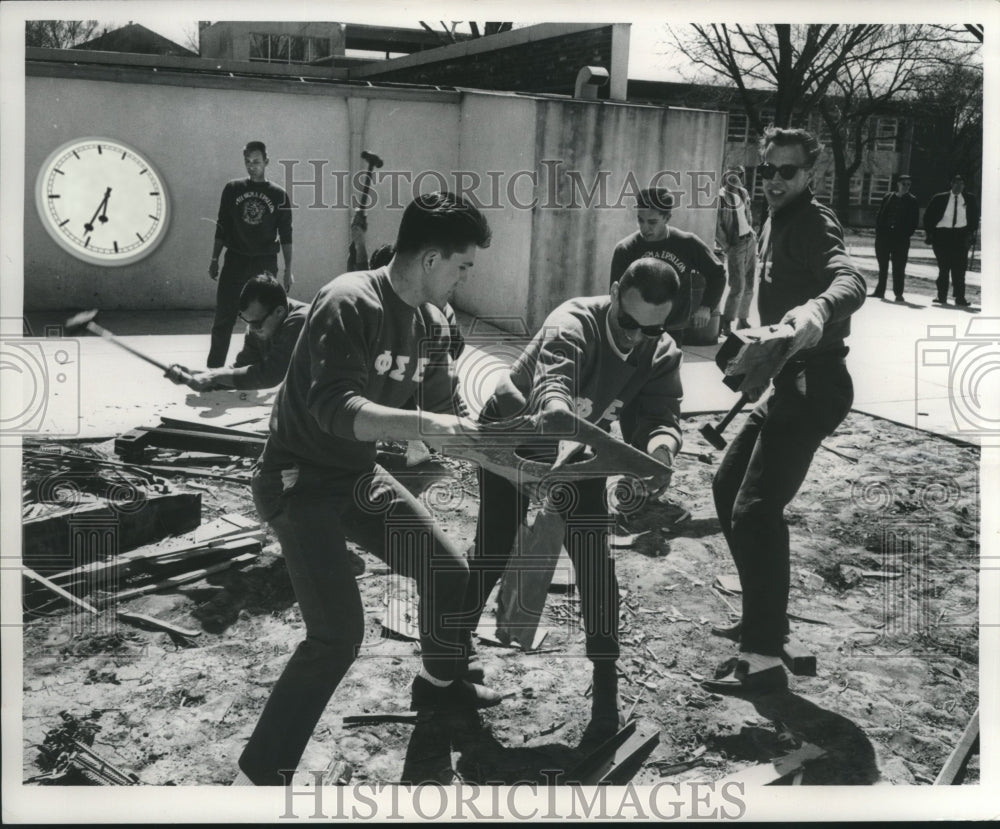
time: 6:36
